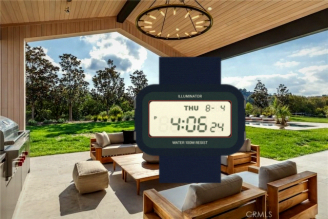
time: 4:06:24
